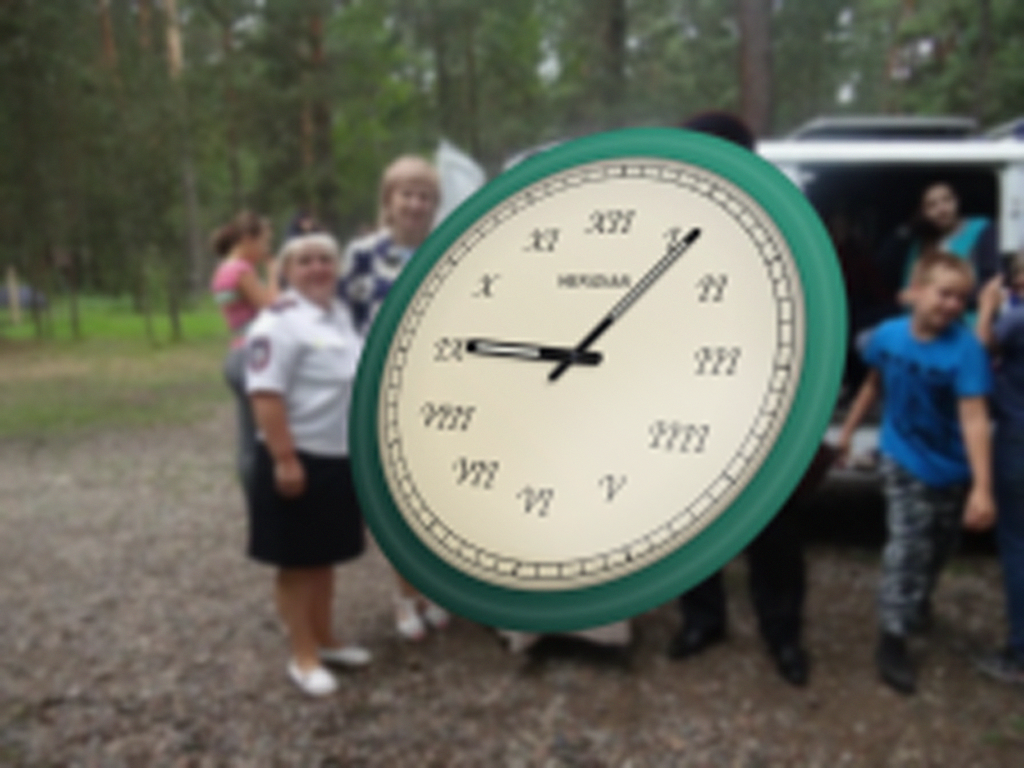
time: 9:06
